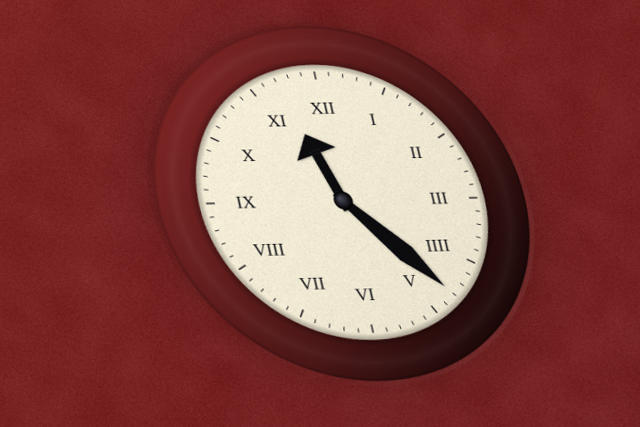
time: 11:23
